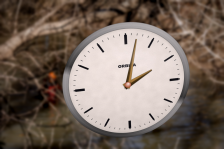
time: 2:02
